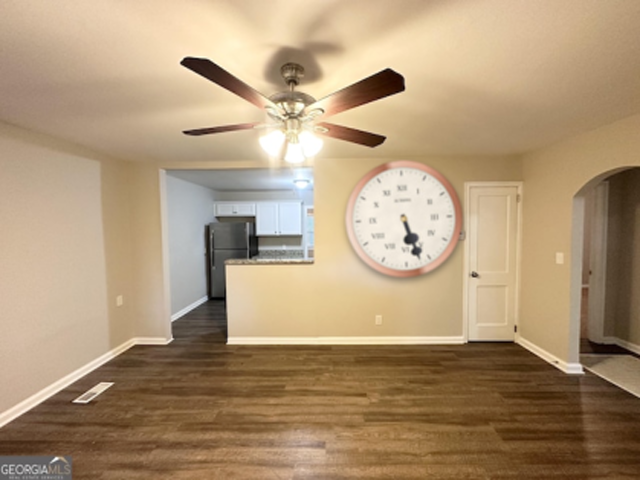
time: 5:27
